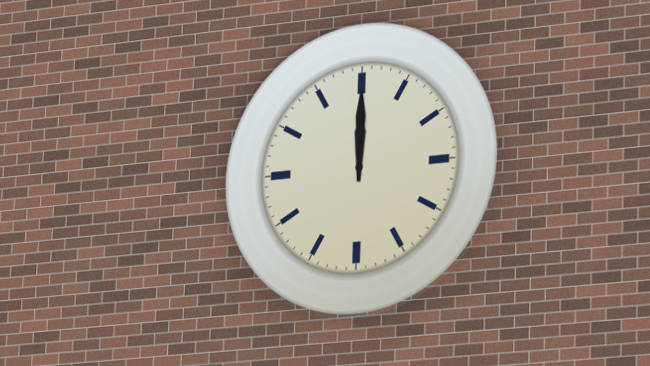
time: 12:00
